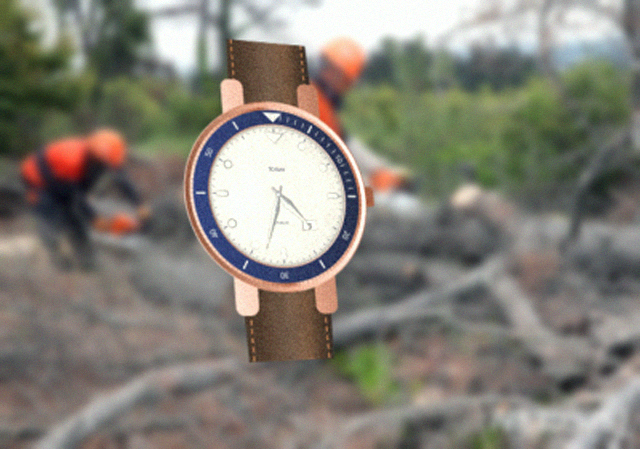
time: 4:33
